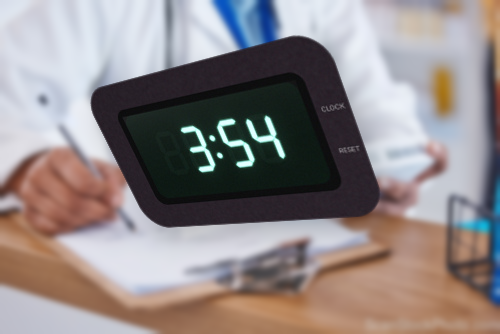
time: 3:54
